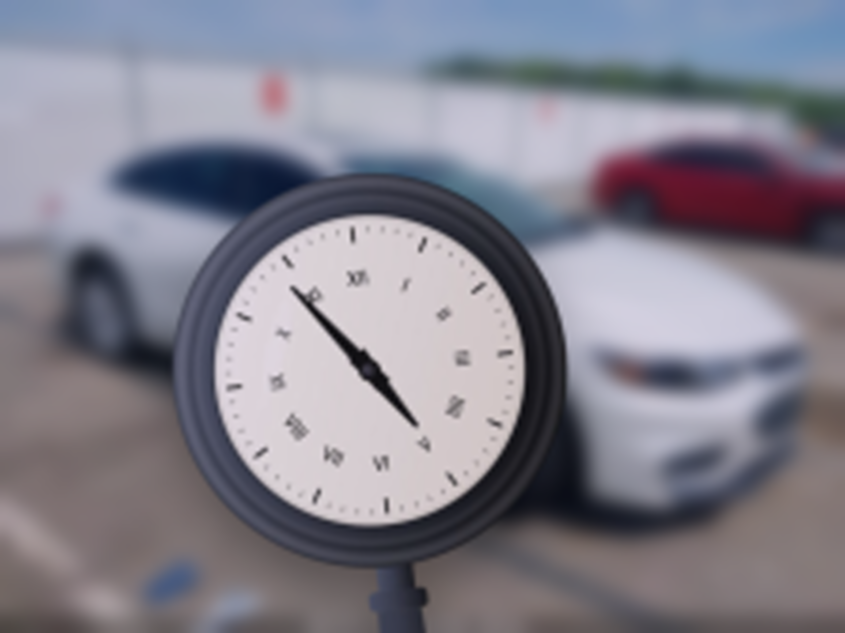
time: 4:54
